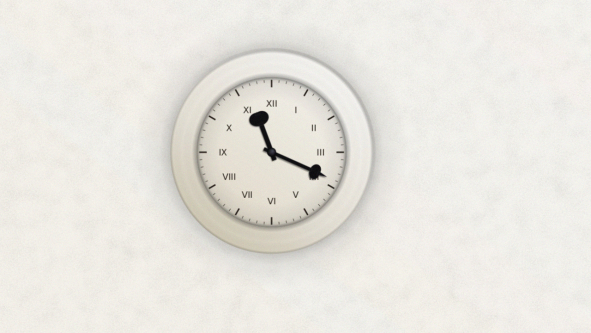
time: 11:19
